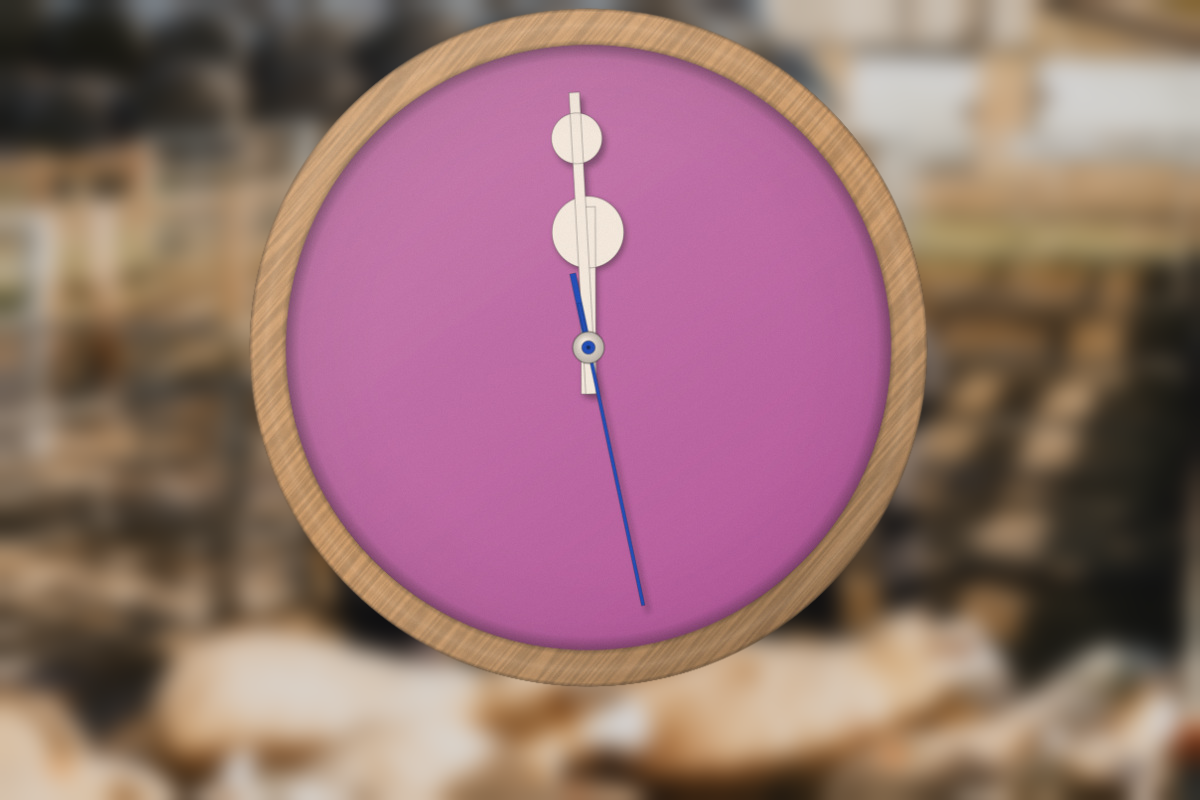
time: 11:59:28
